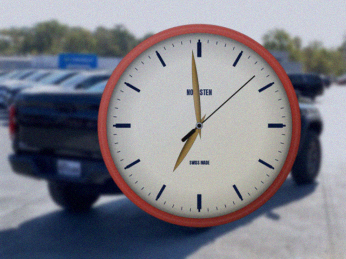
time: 6:59:08
